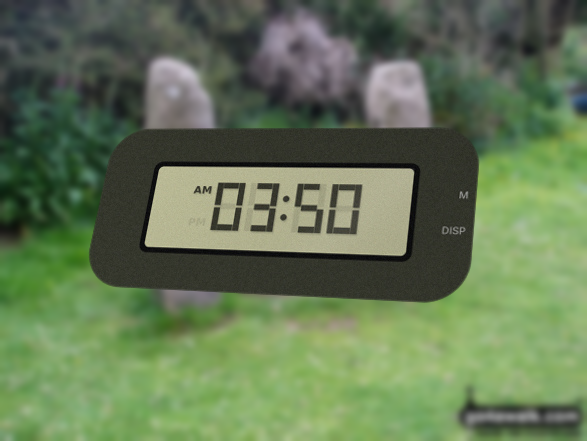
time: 3:50
